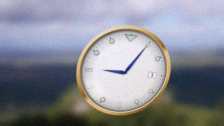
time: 9:05
